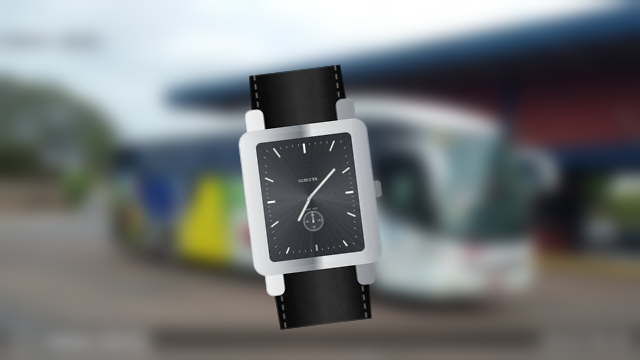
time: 7:08
